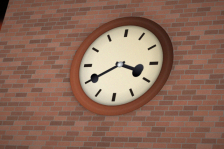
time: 3:40
